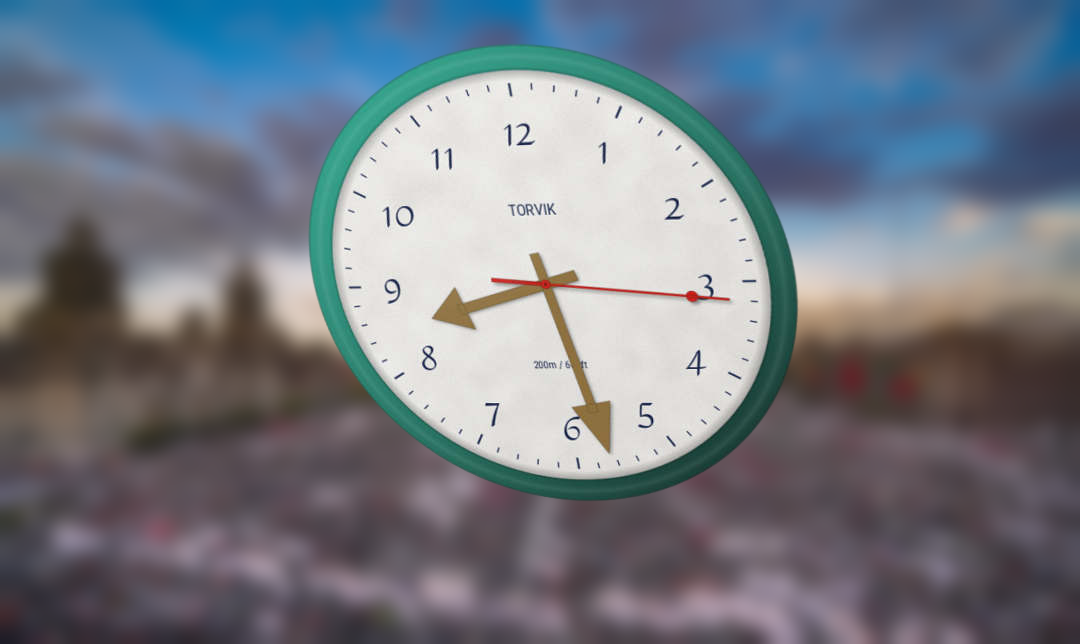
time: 8:28:16
